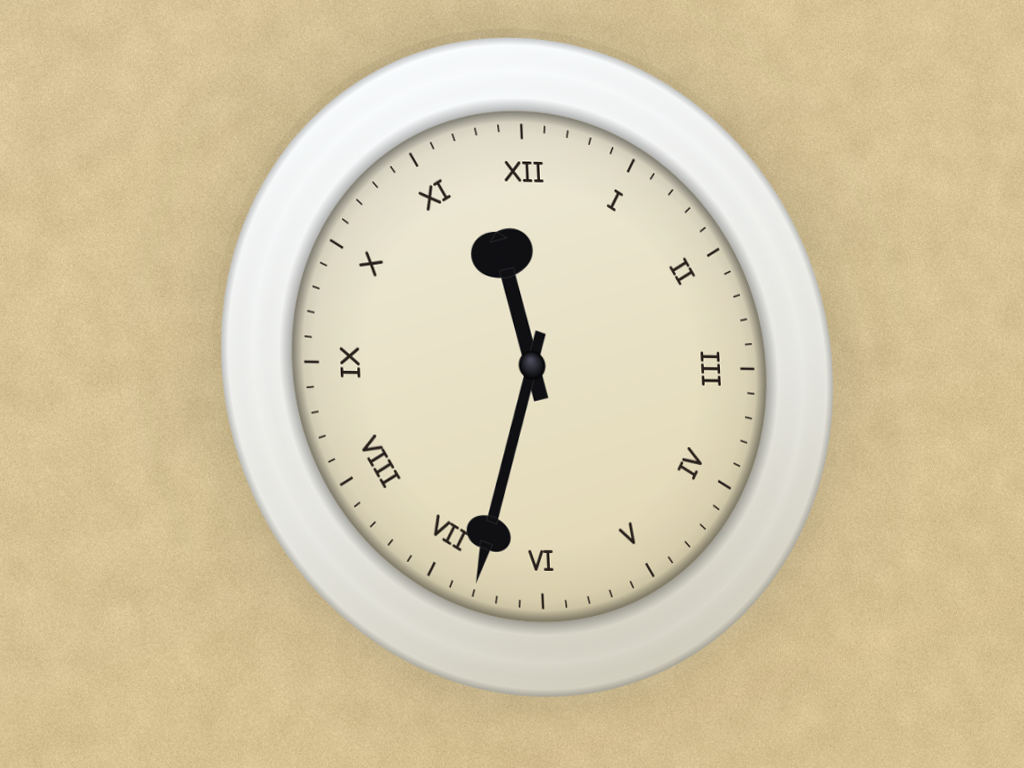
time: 11:33
